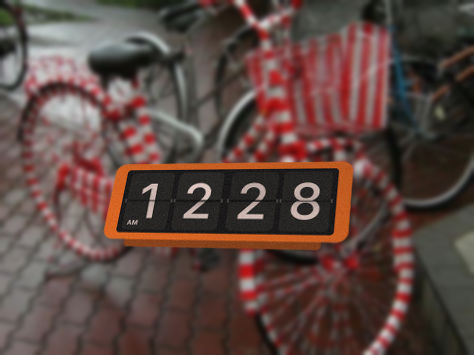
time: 12:28
